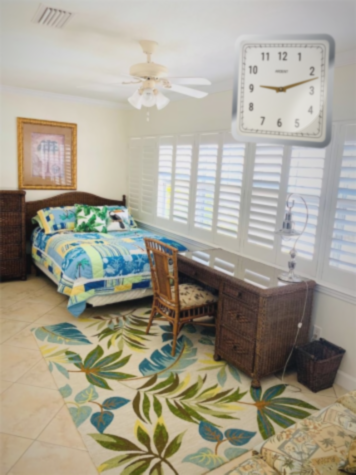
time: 9:12
